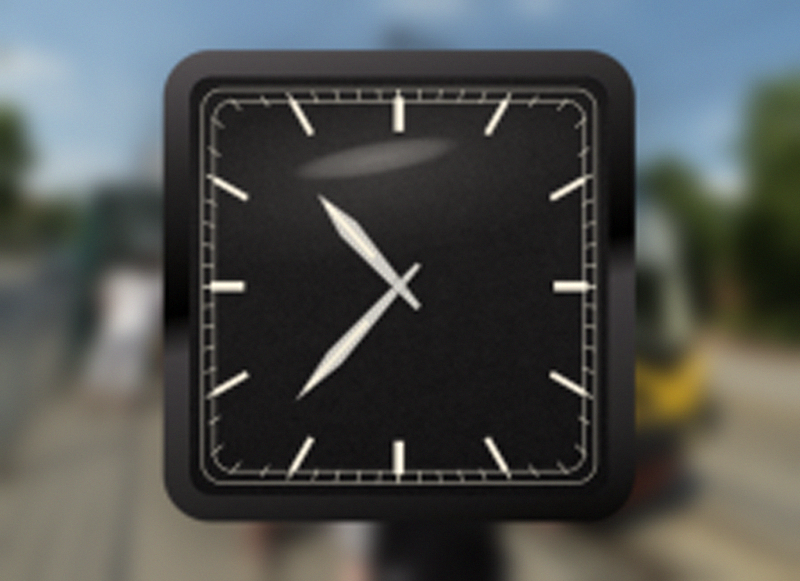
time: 10:37
